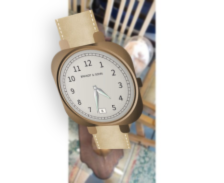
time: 4:32
